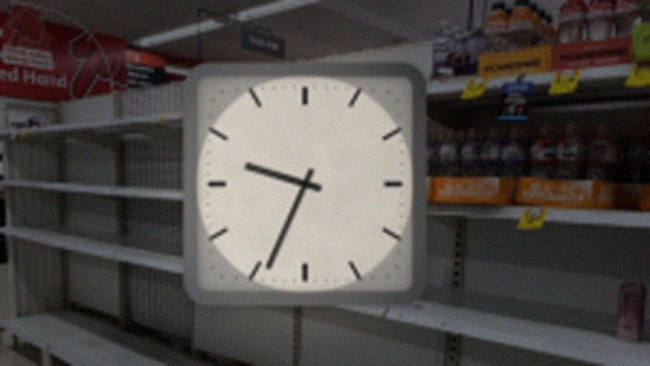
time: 9:34
